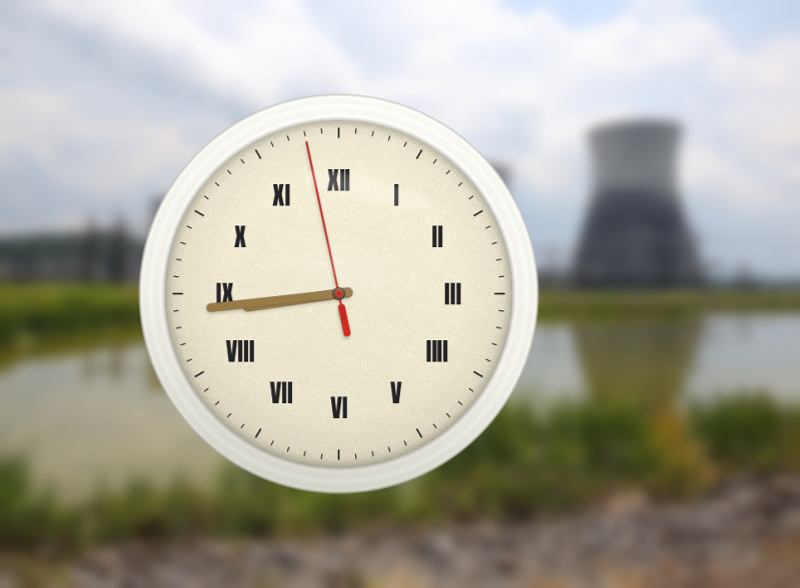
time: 8:43:58
